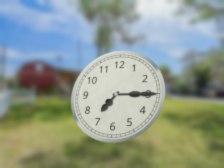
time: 7:15
